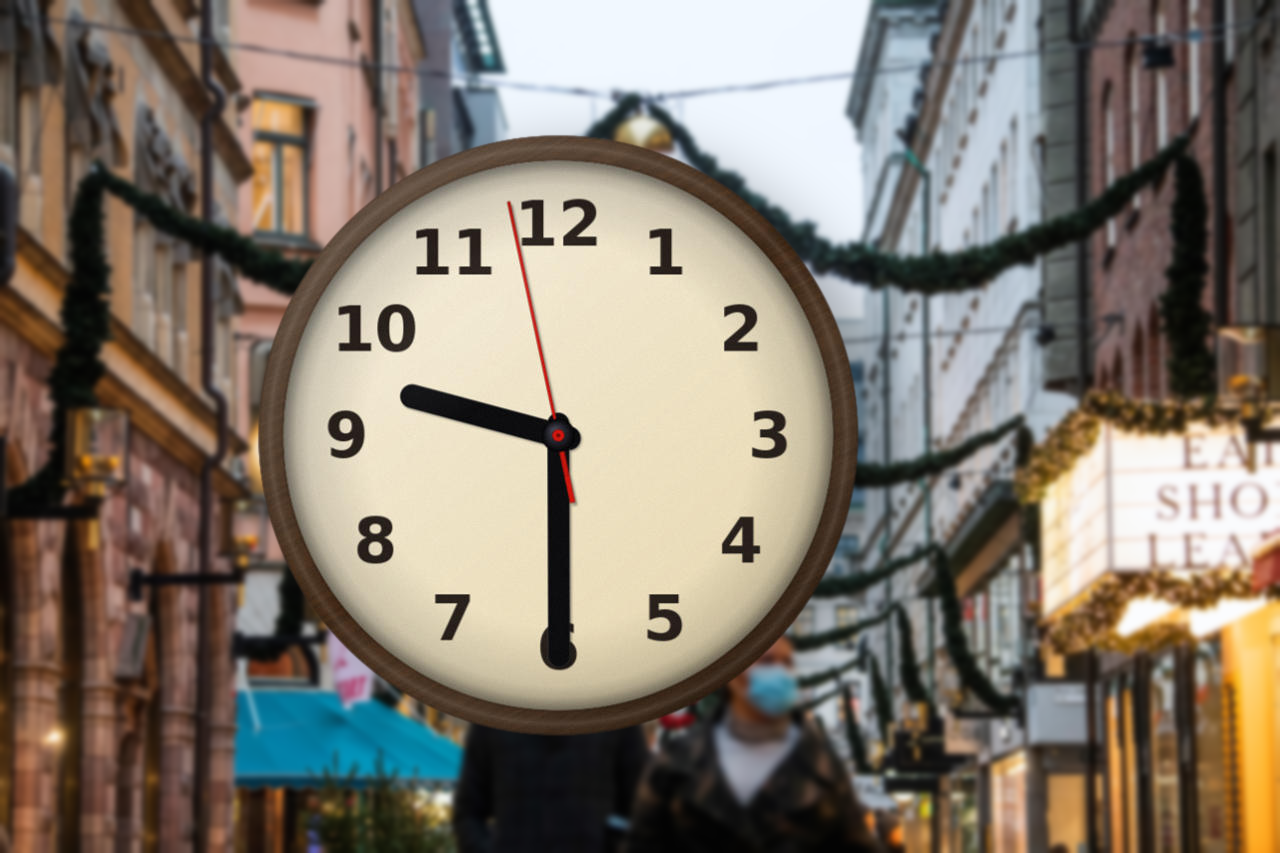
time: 9:29:58
